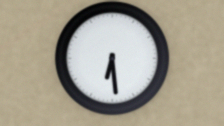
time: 6:29
